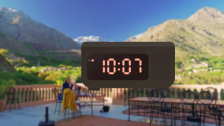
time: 10:07
